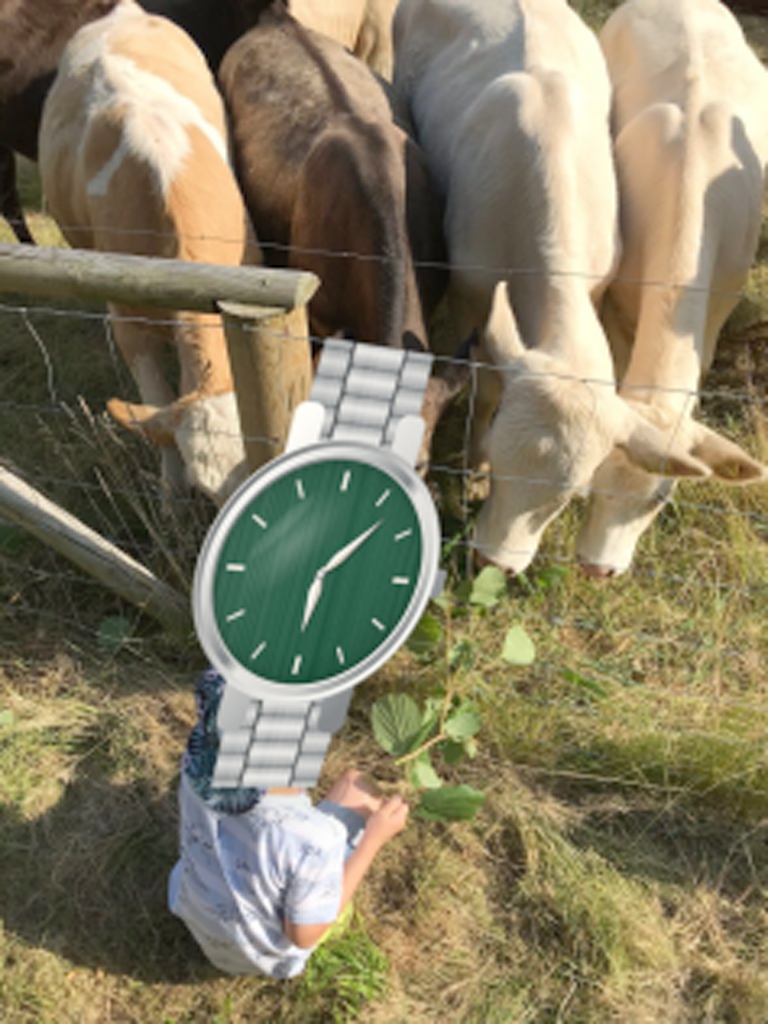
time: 6:07
